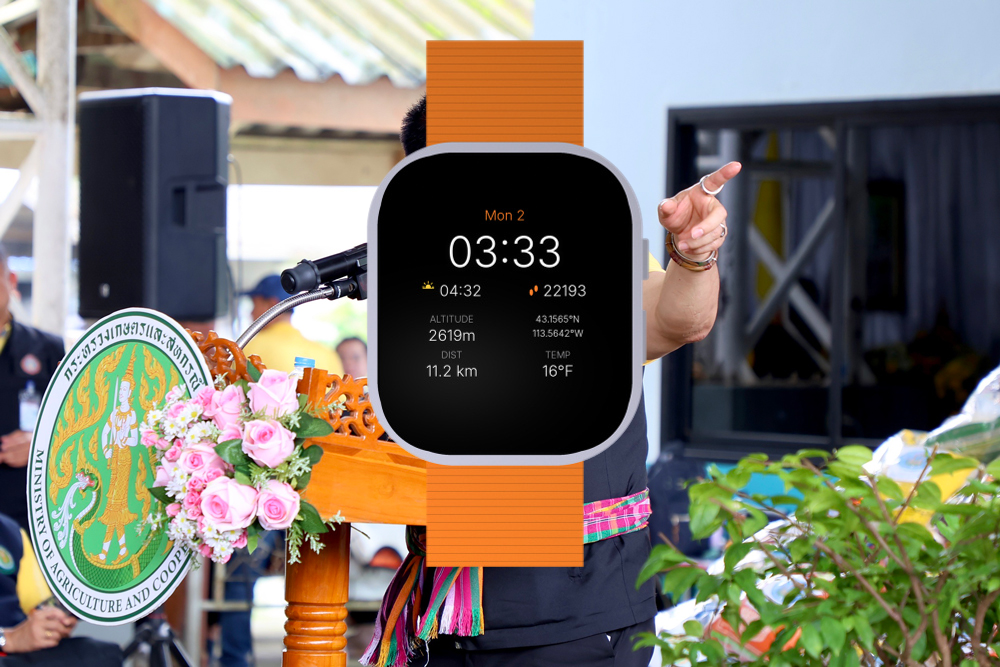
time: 3:33
